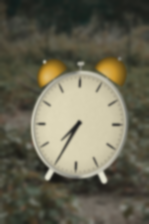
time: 7:35
